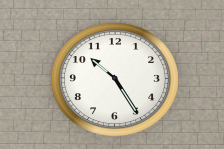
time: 10:25
